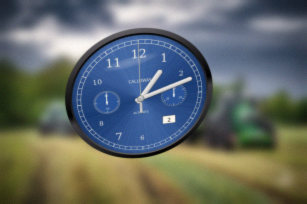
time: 1:12
